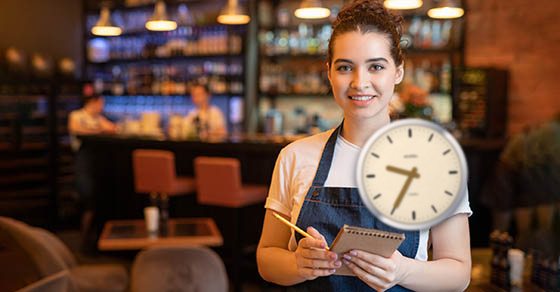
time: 9:35
